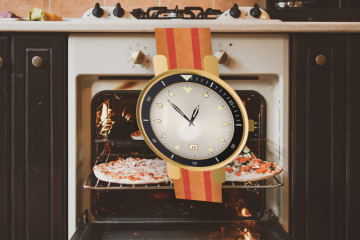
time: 12:53
